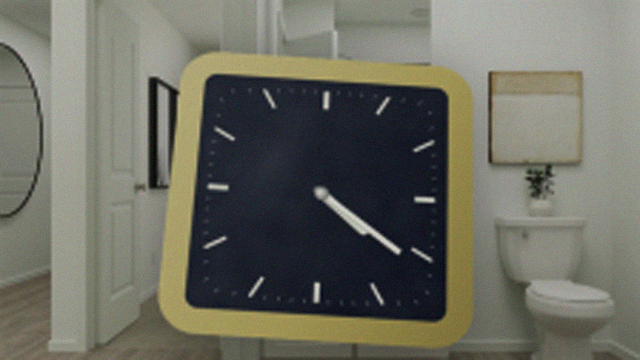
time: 4:21
